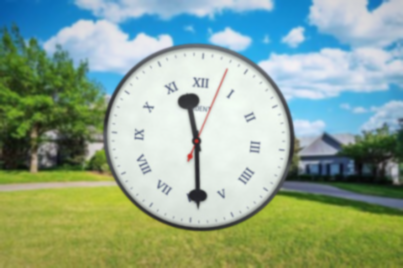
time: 11:29:03
